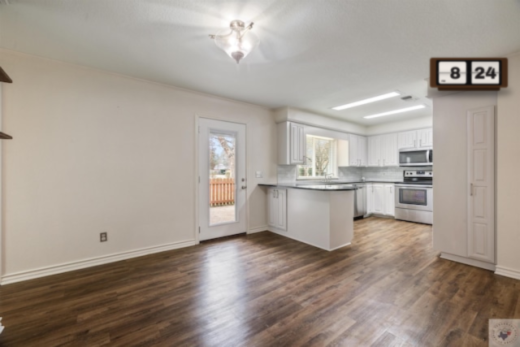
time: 8:24
